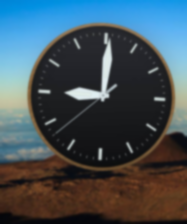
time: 9:00:38
